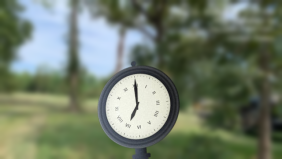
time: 7:00
